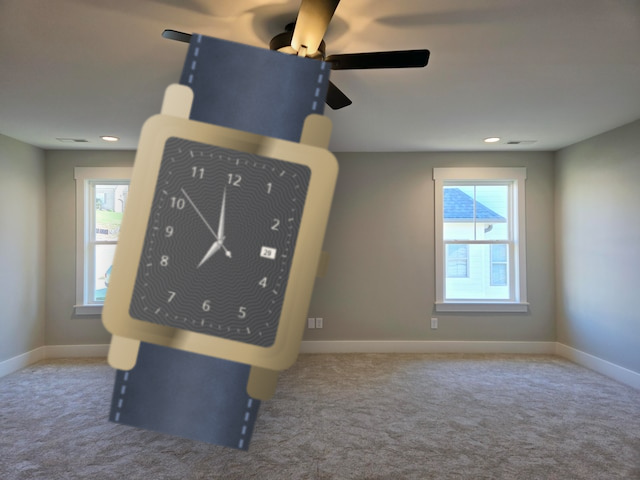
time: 6:58:52
